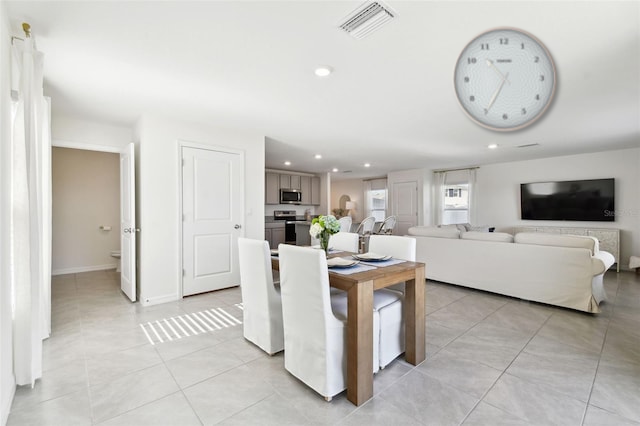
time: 10:35
